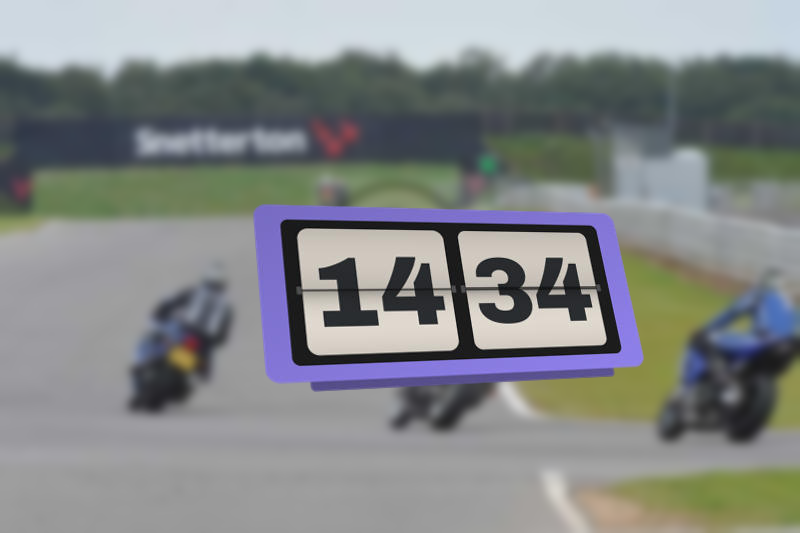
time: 14:34
